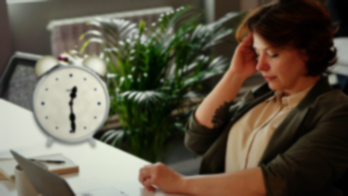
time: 12:29
